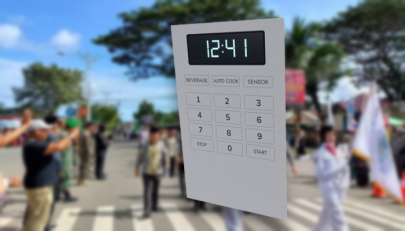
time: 12:41
